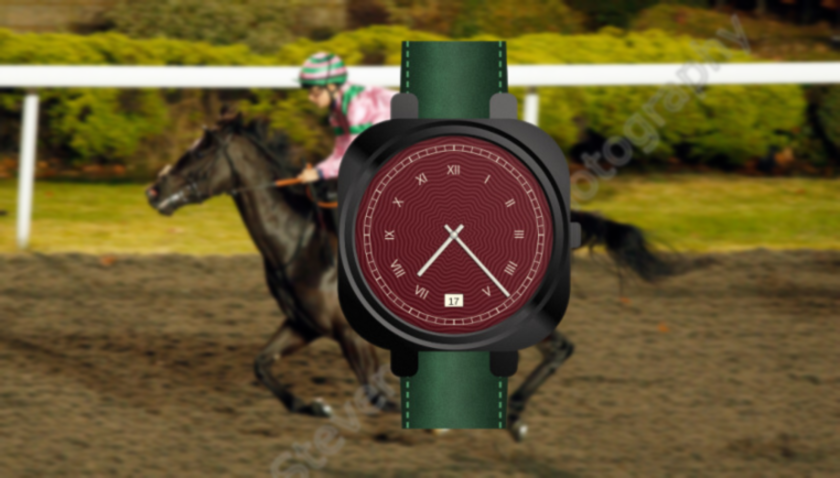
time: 7:23
